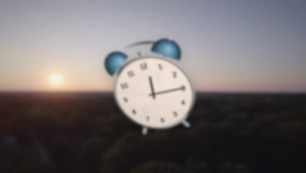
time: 12:15
